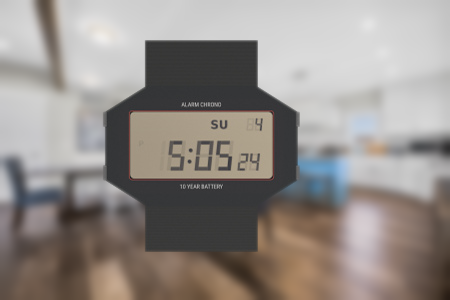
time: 5:05:24
